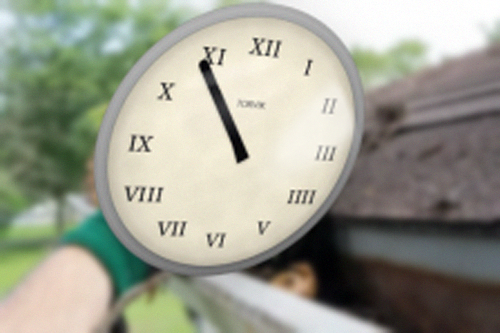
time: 10:54
